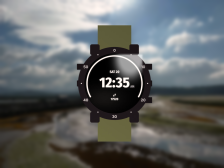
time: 12:35
